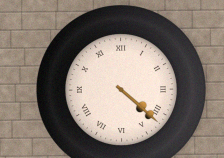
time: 4:22
